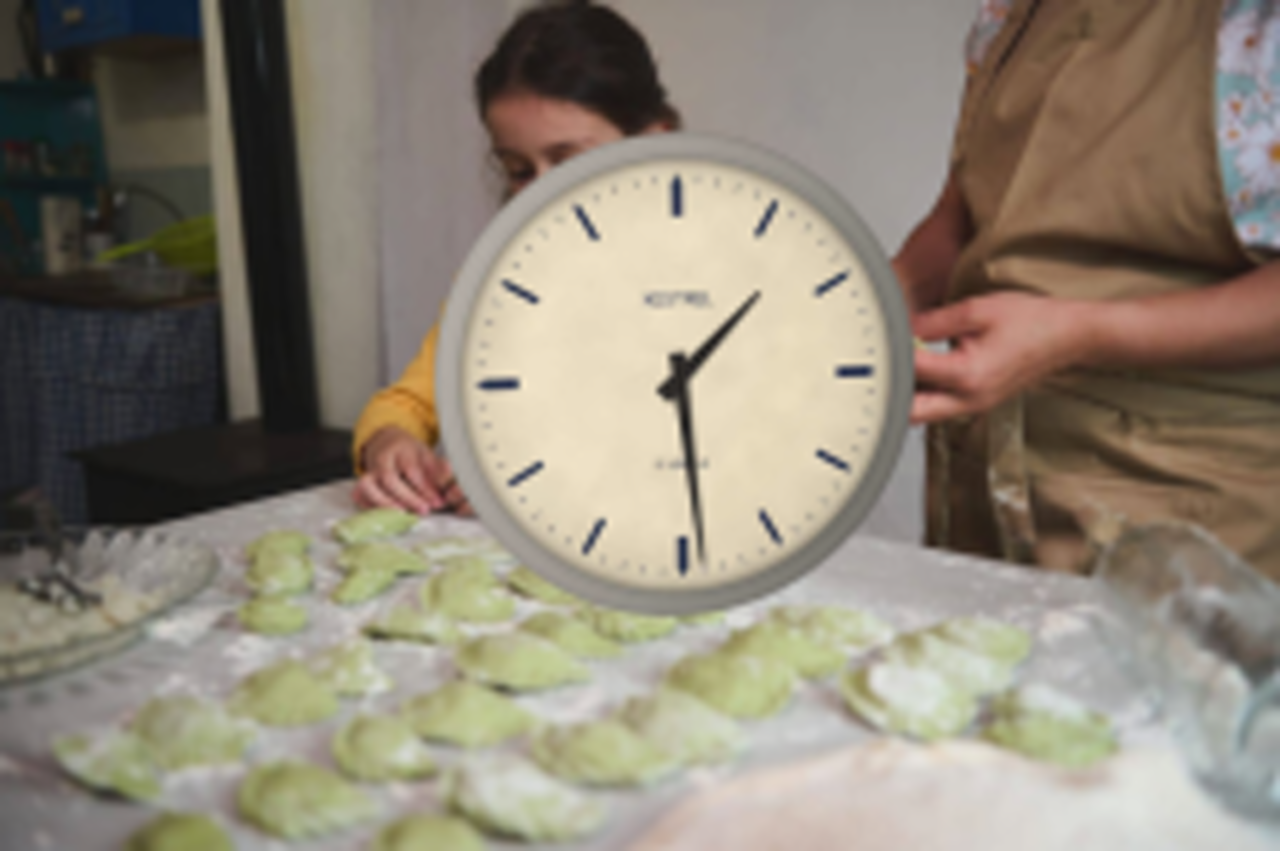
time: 1:29
